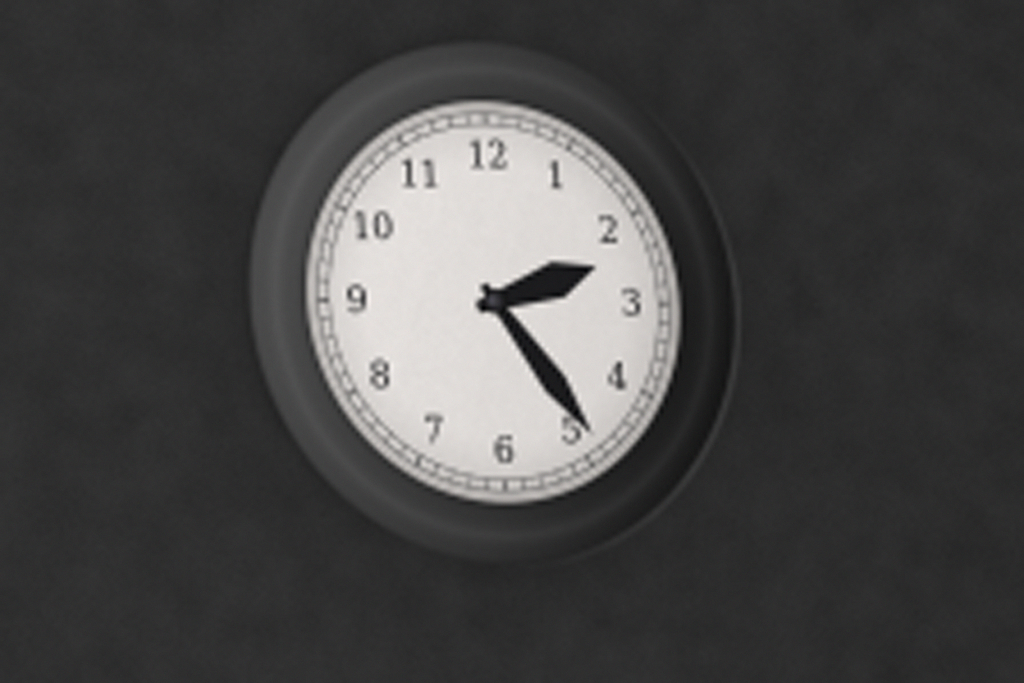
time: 2:24
